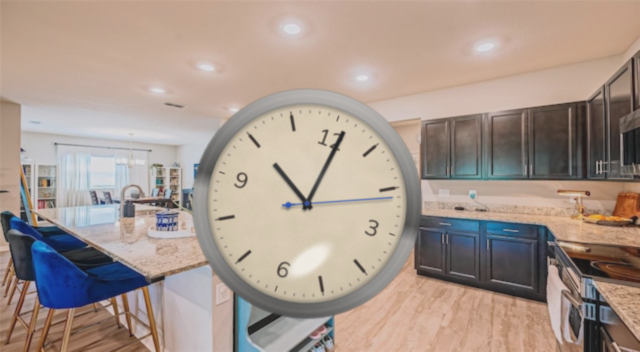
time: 10:01:11
